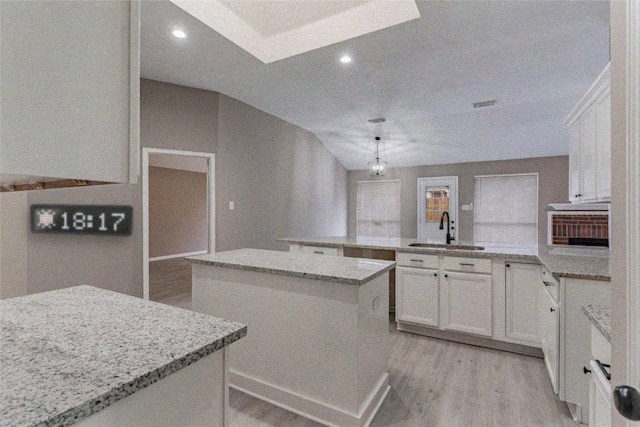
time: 18:17
